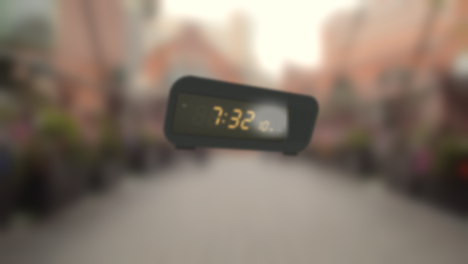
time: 7:32
